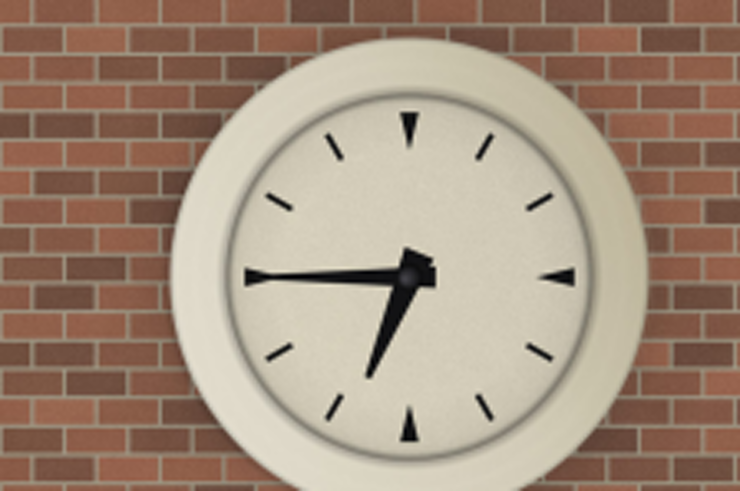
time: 6:45
